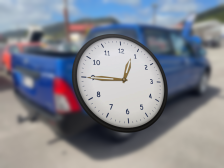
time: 12:45
